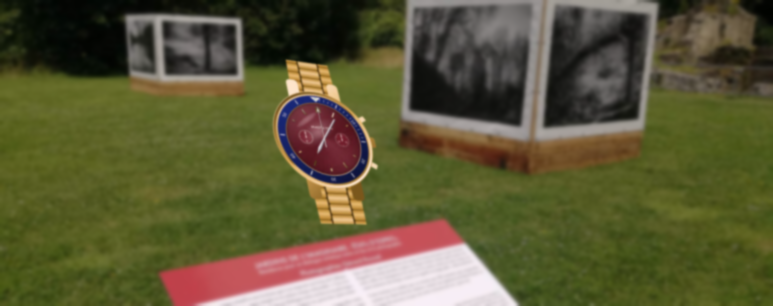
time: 7:06
